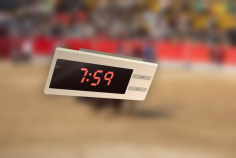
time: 7:59
